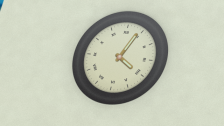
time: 4:04
